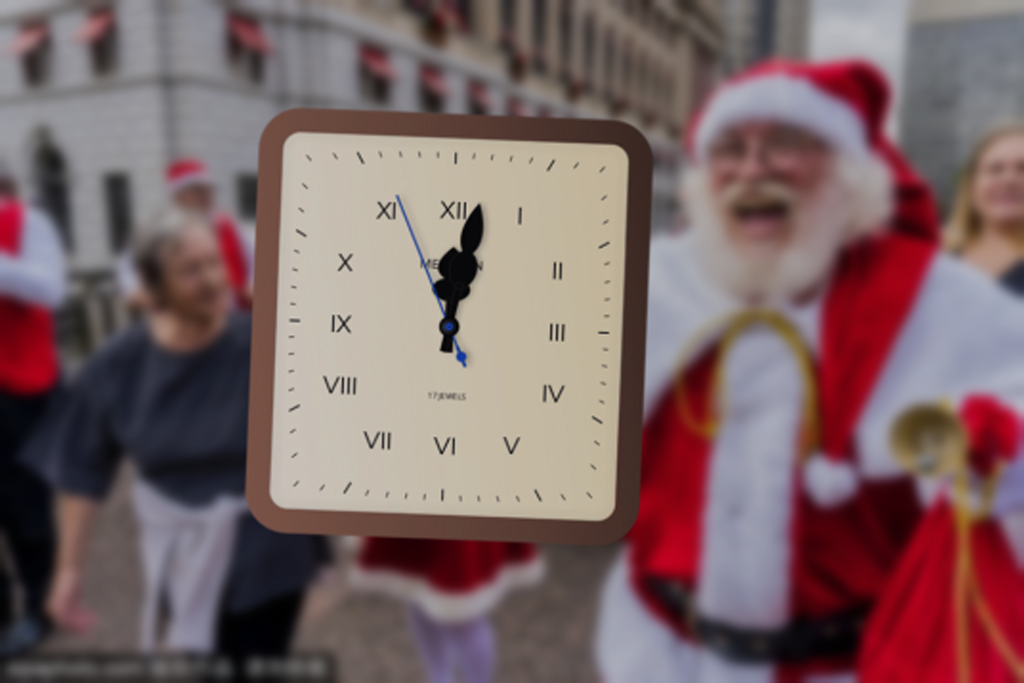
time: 12:01:56
